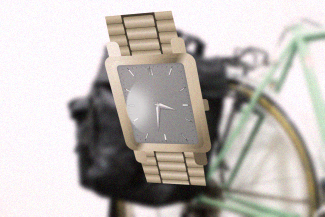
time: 3:32
